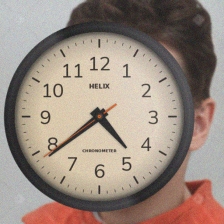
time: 4:38:39
